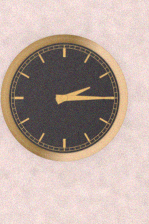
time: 2:15
